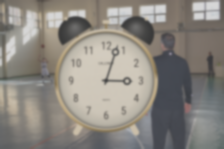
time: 3:03
